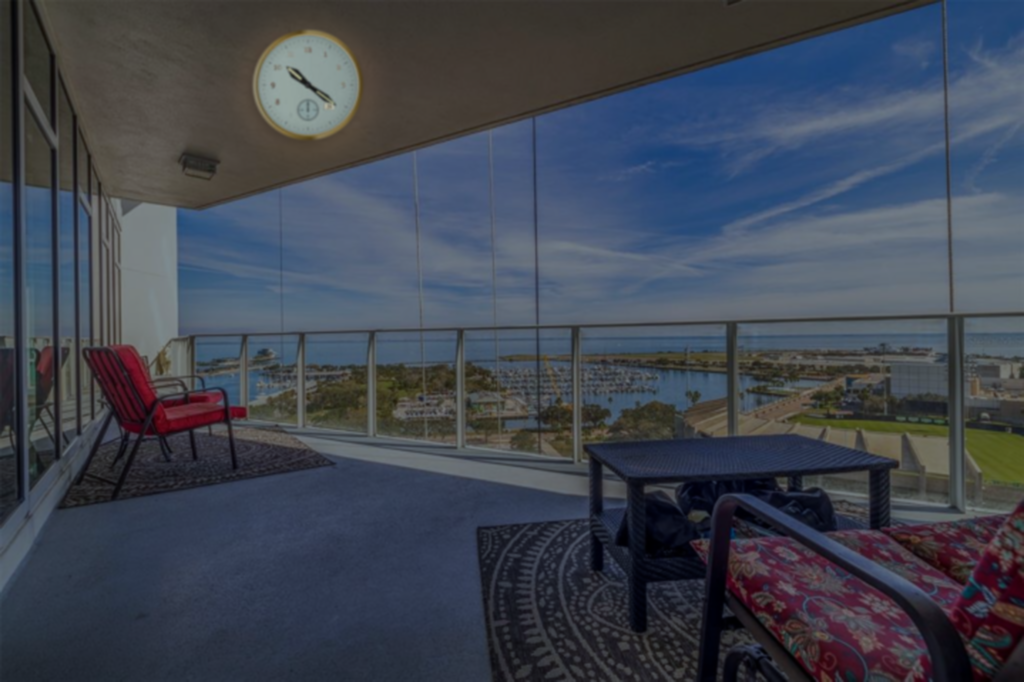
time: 10:21
